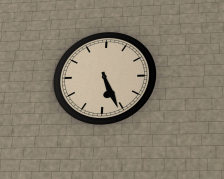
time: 5:26
